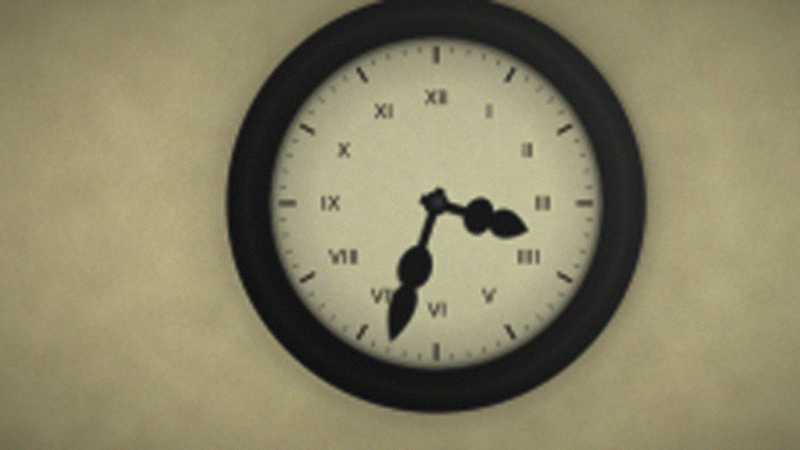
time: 3:33
